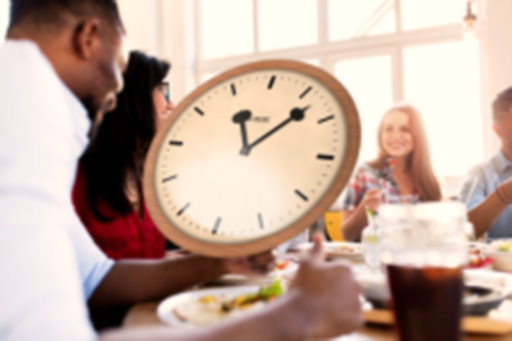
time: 11:07
